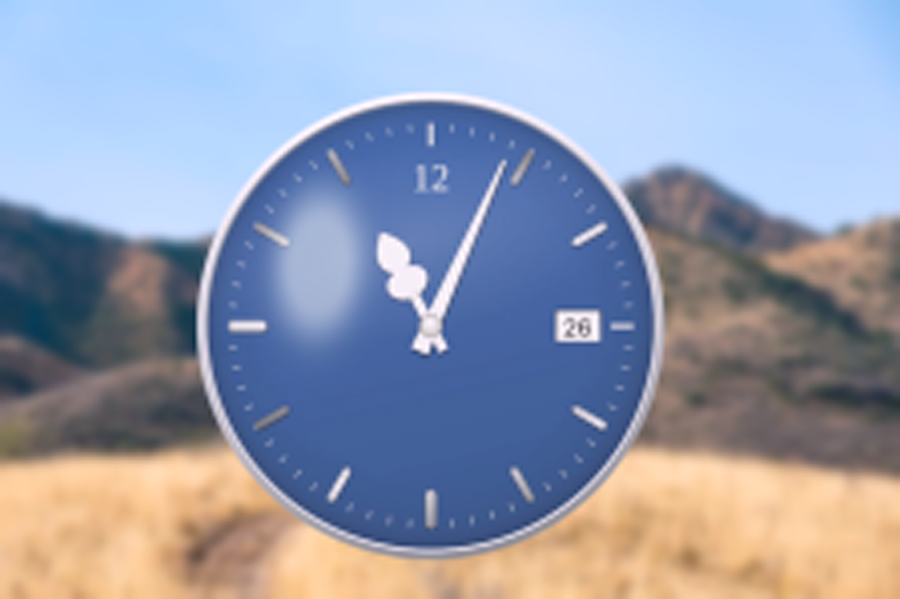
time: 11:04
